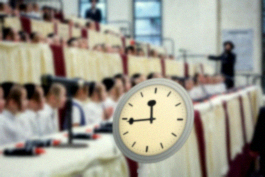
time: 11:44
